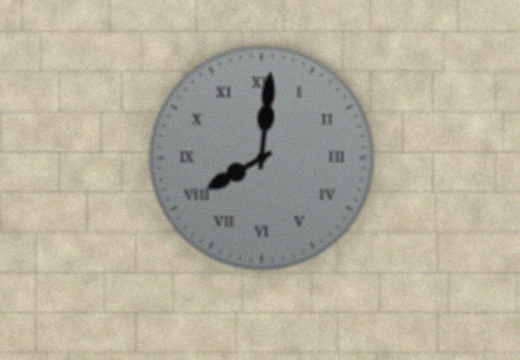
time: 8:01
